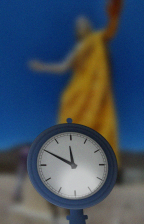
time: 11:50
